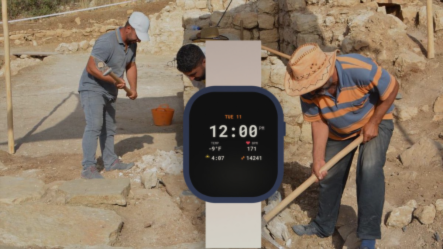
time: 12:00
